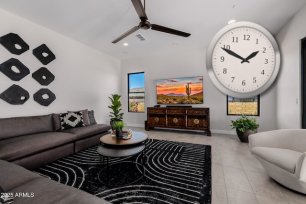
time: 1:49
